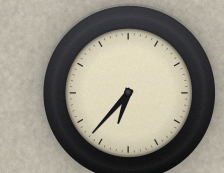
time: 6:37
